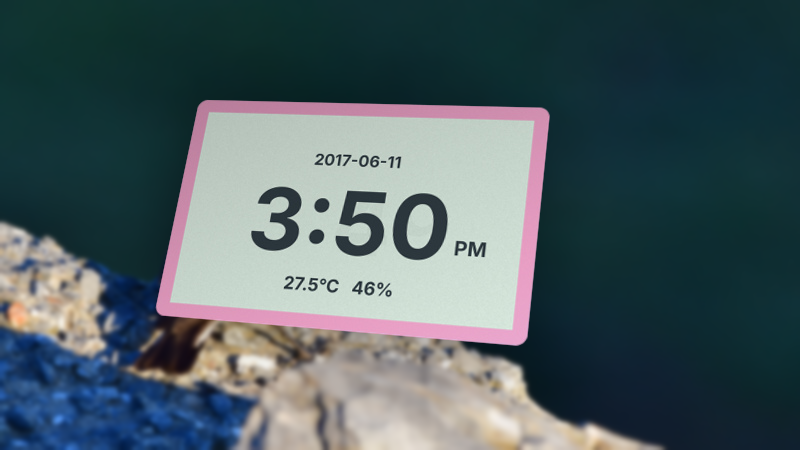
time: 3:50
